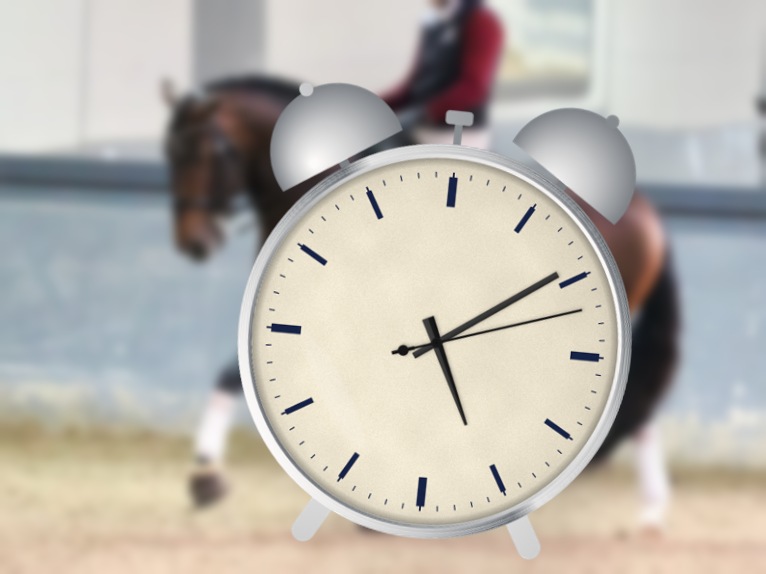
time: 5:09:12
